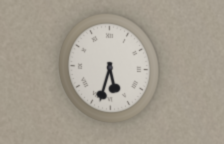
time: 5:33
